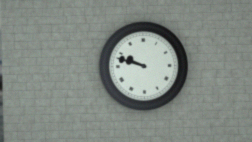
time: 9:48
